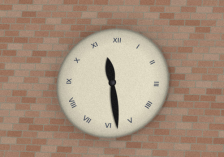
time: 11:28
